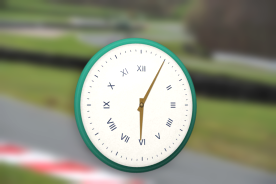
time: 6:05
